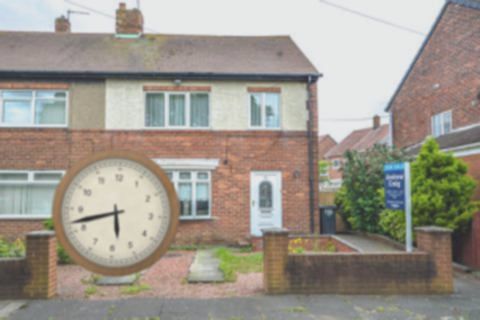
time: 5:42
